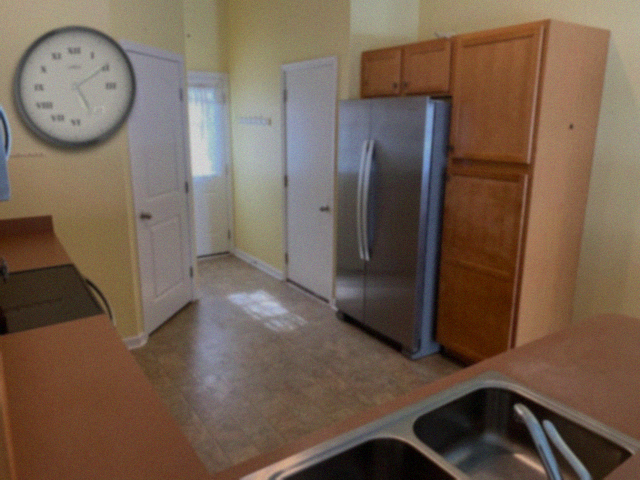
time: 5:09
